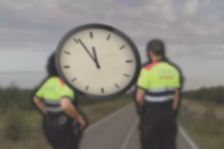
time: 11:56
